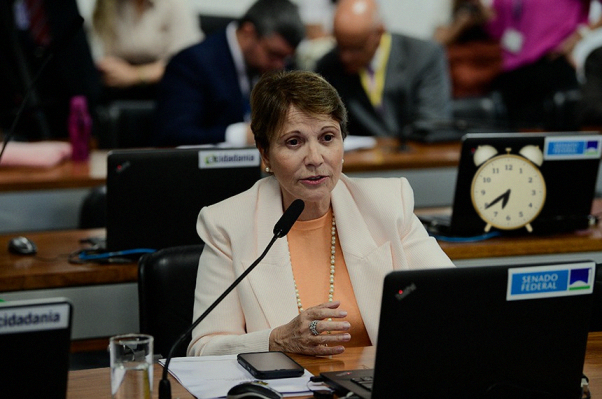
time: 6:39
